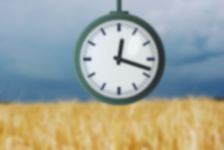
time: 12:18
